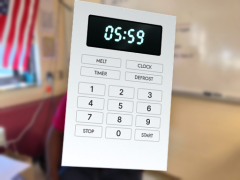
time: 5:59
